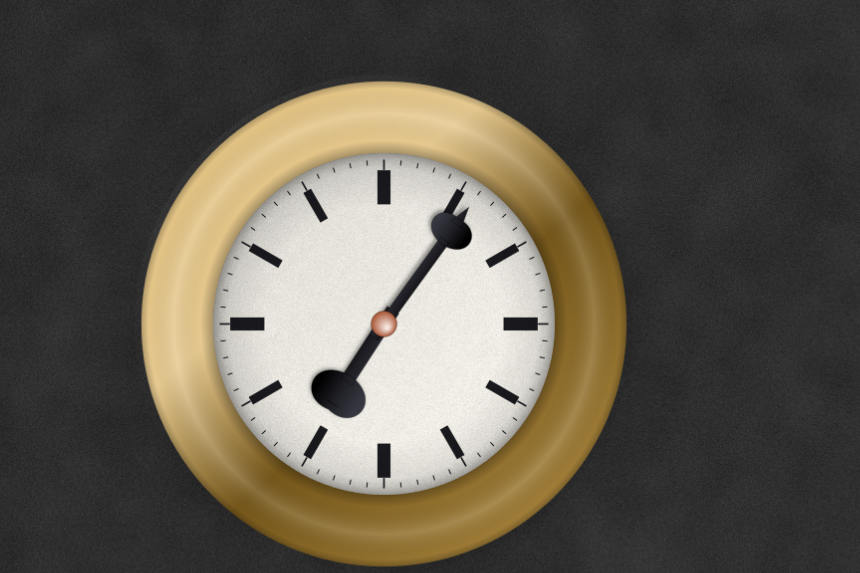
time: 7:06
